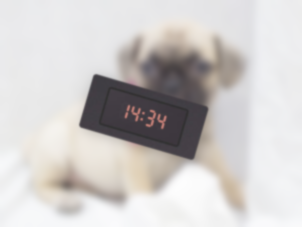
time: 14:34
